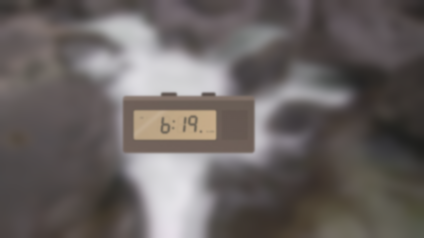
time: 6:19
